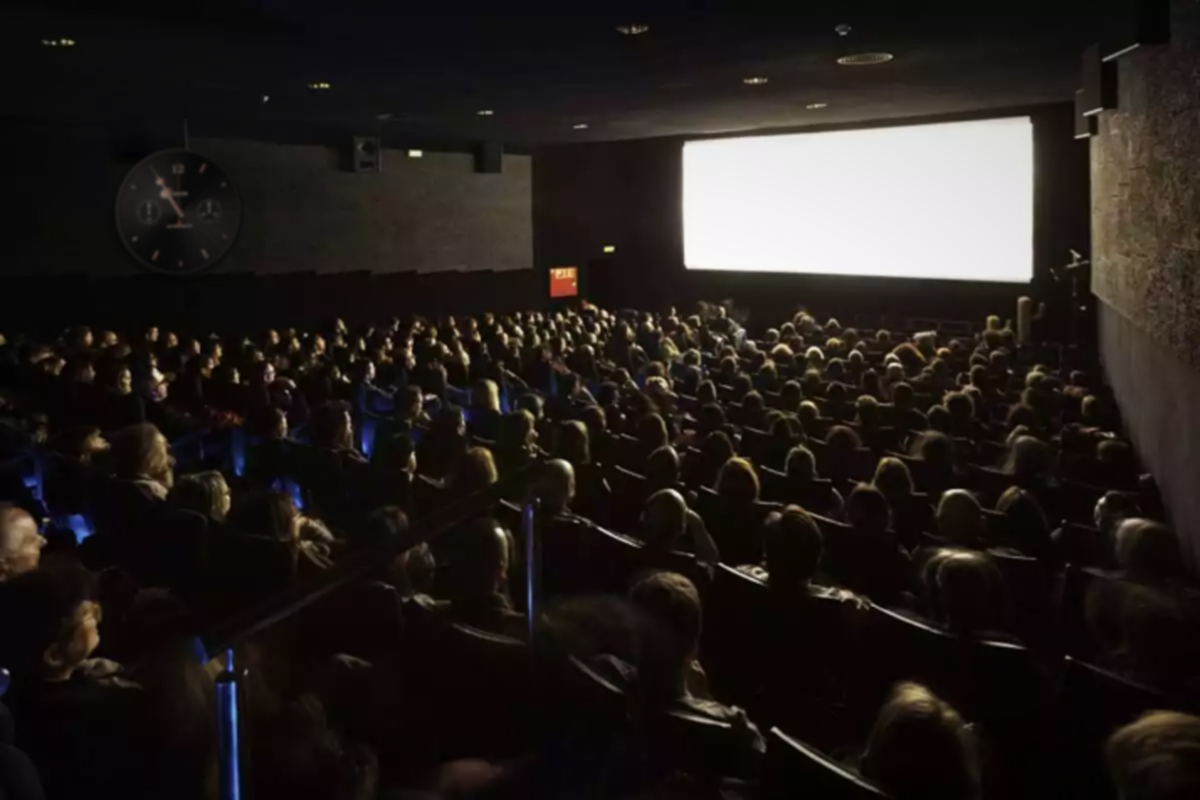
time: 10:55
